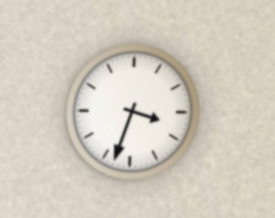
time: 3:33
